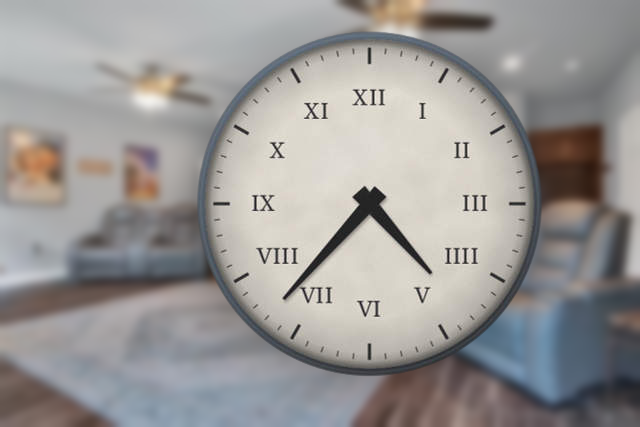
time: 4:37
